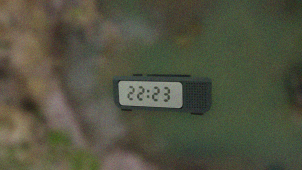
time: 22:23
